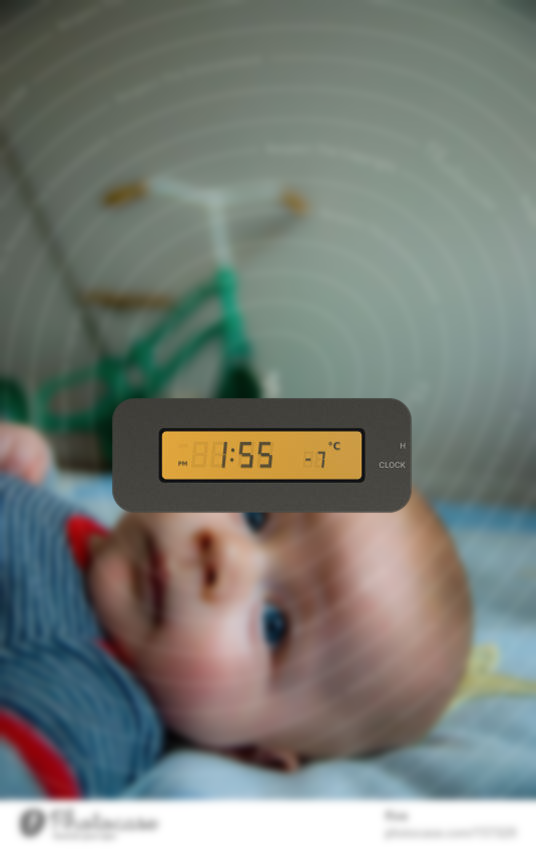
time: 1:55
